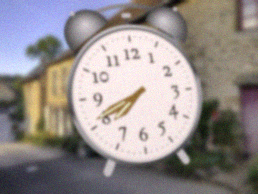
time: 7:41
